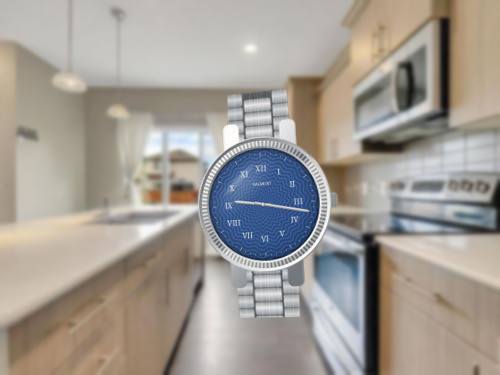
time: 9:17
